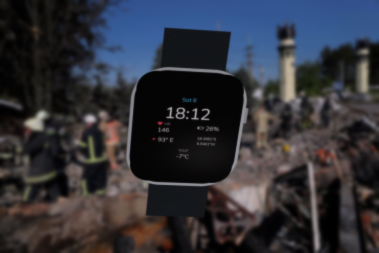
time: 18:12
